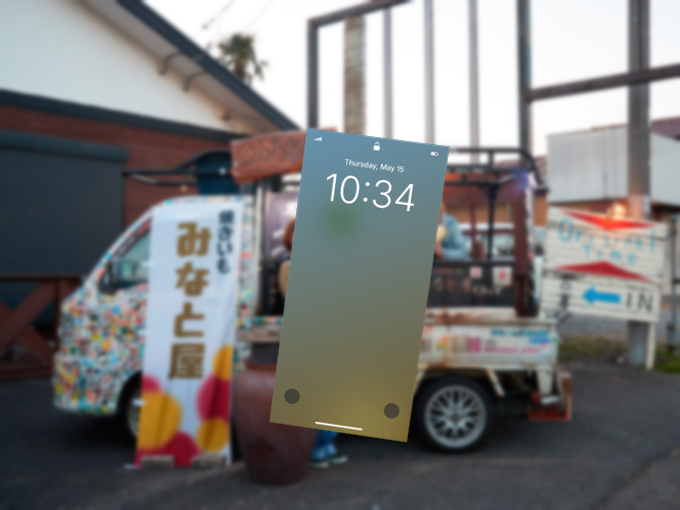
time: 10:34
